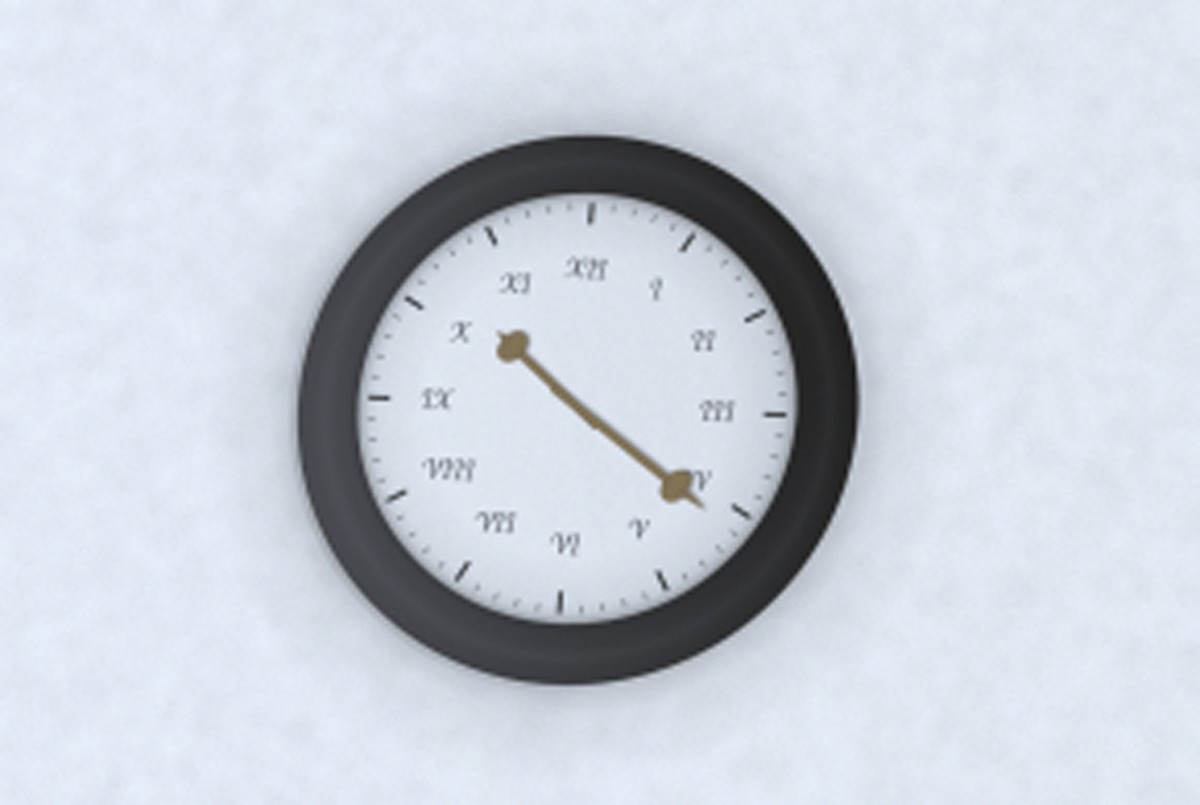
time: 10:21
